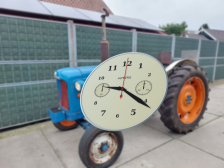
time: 9:21
